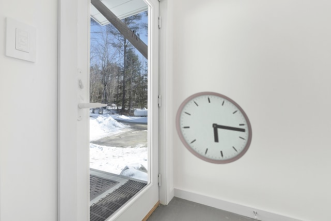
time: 6:17
